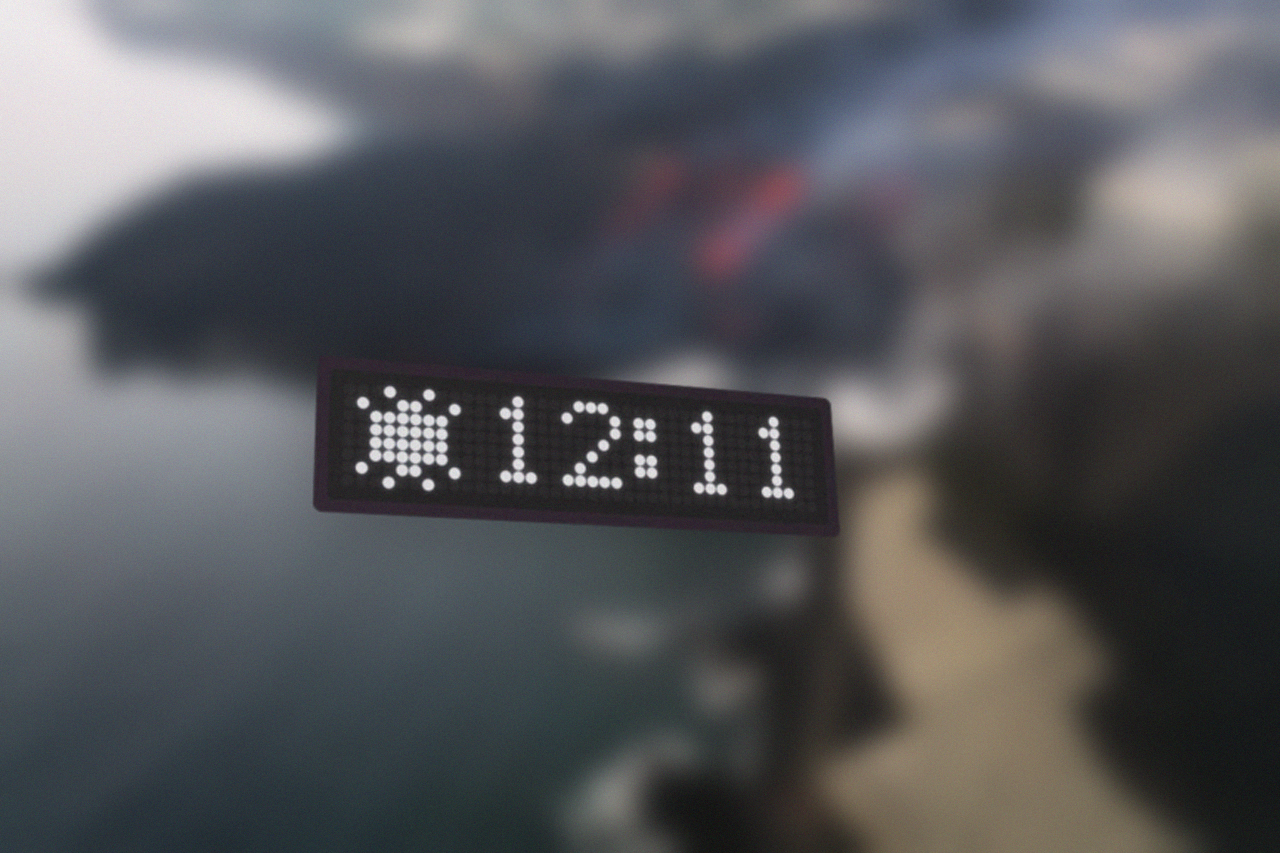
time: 12:11
